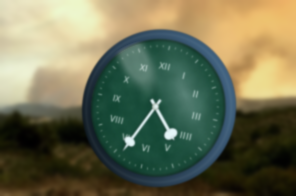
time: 4:34
